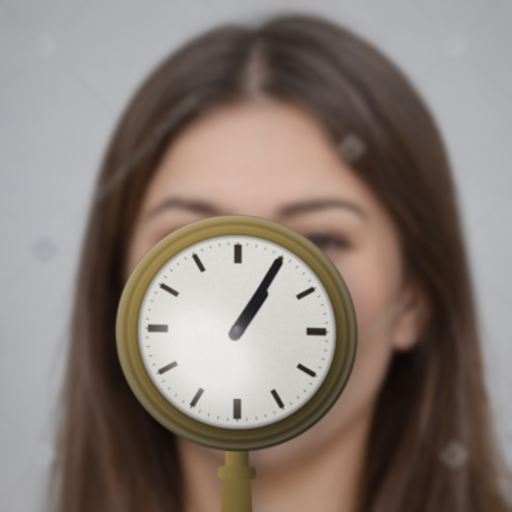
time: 1:05
